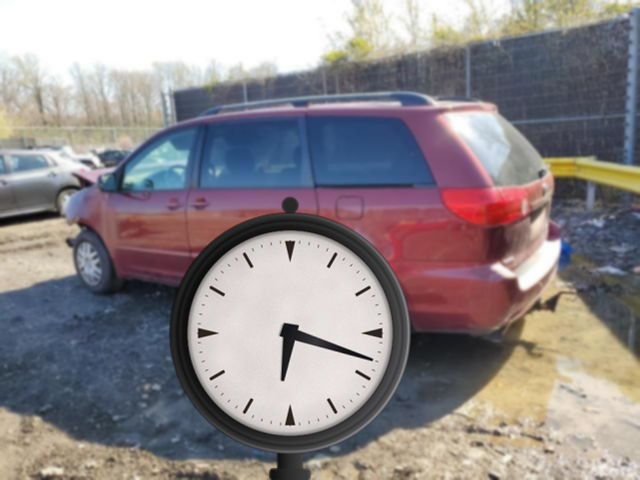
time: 6:18
